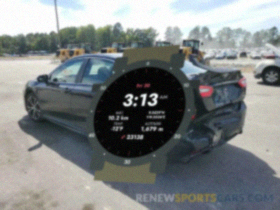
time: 3:13
